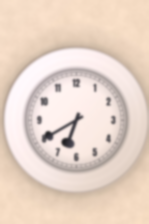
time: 6:40
